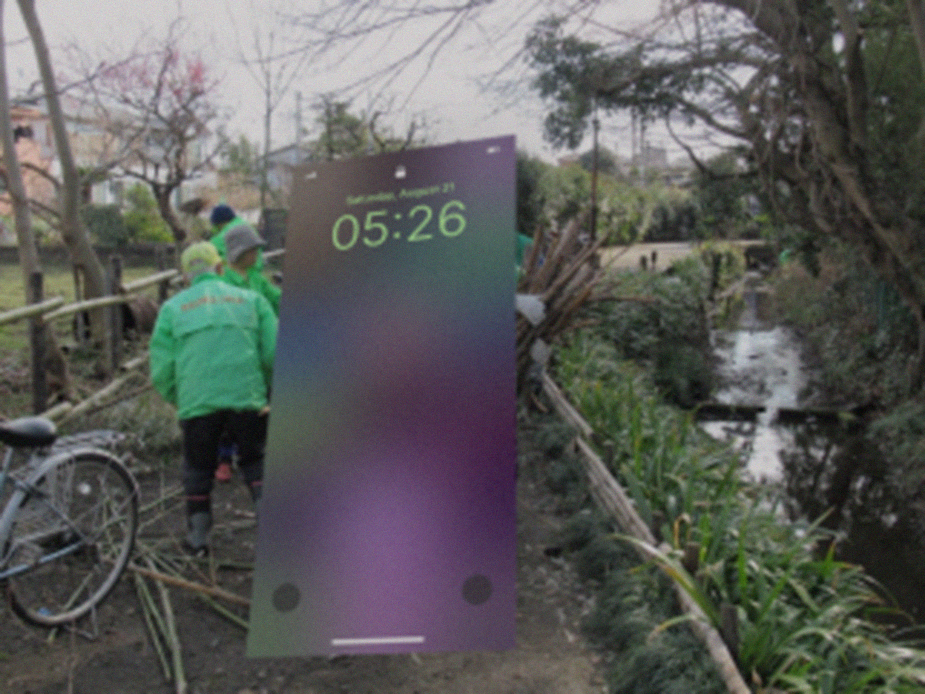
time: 5:26
